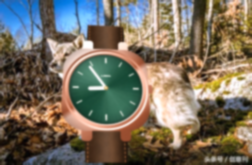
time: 8:54
